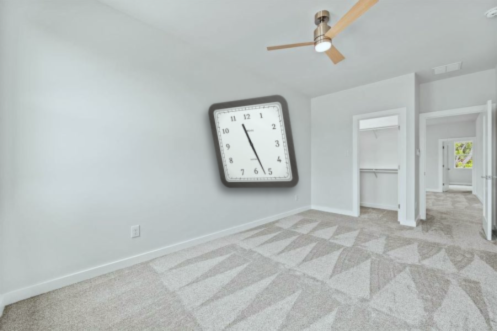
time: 11:27
